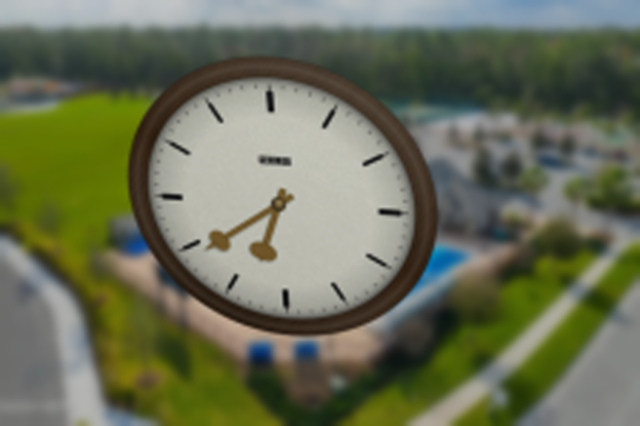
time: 6:39
